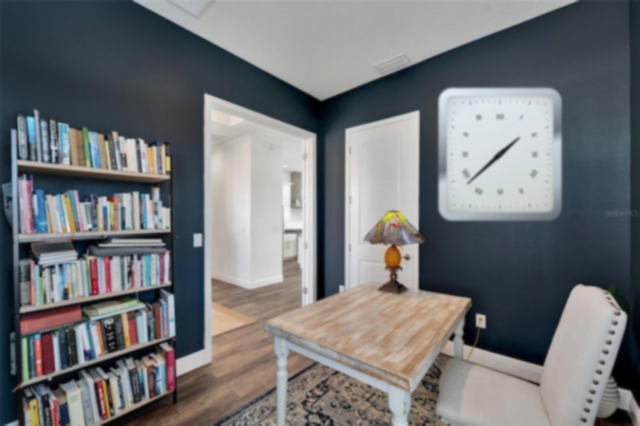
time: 1:38
